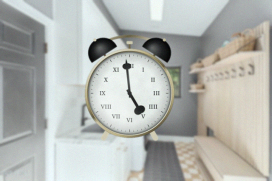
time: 4:59
